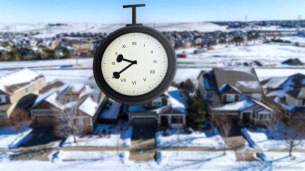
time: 9:39
